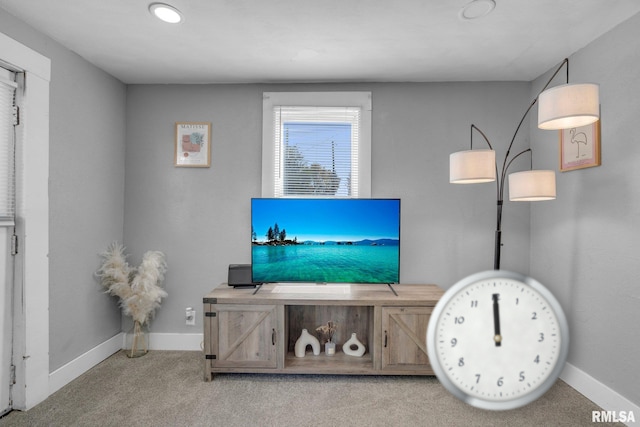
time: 12:00
